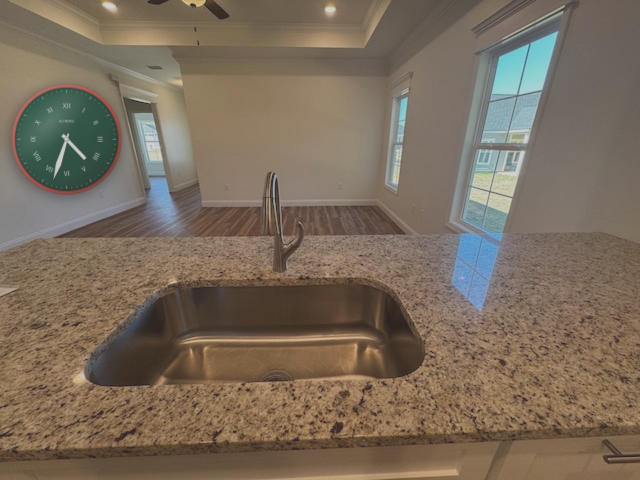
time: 4:33
